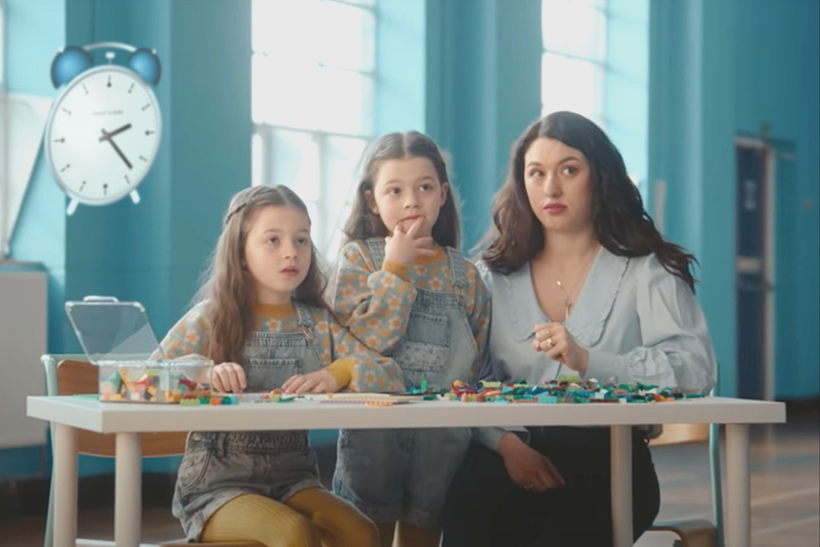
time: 2:23
